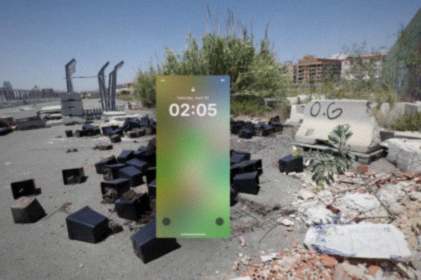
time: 2:05
